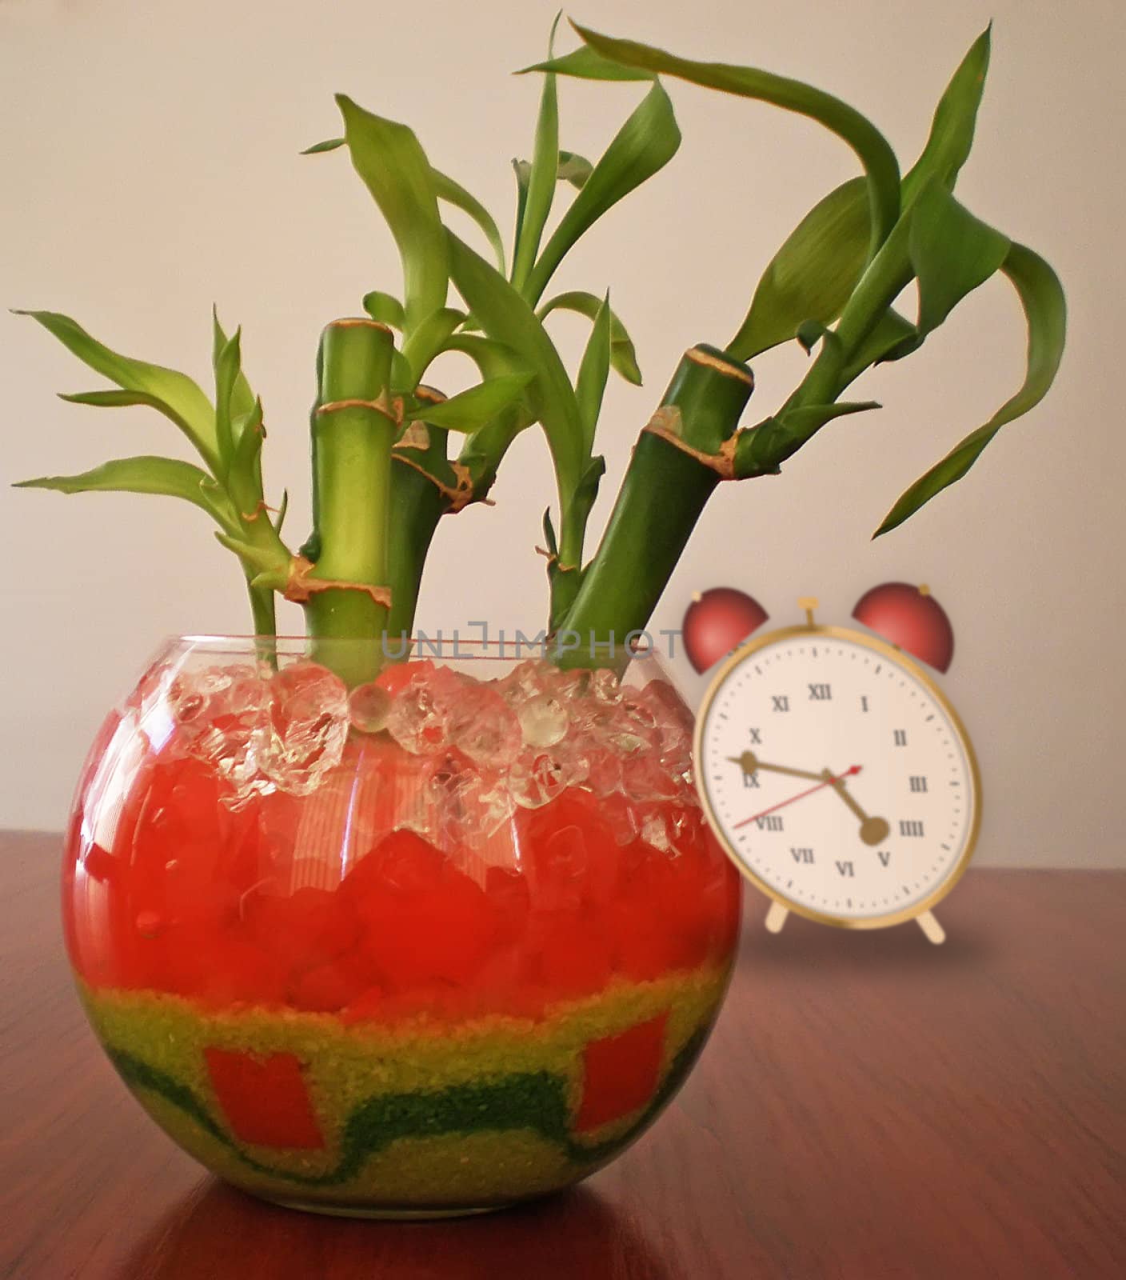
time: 4:46:41
